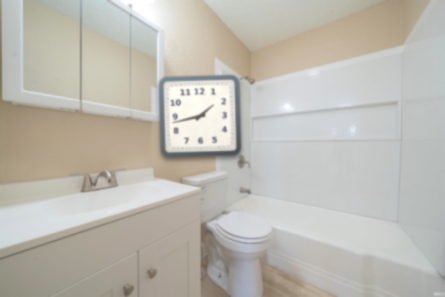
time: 1:43
